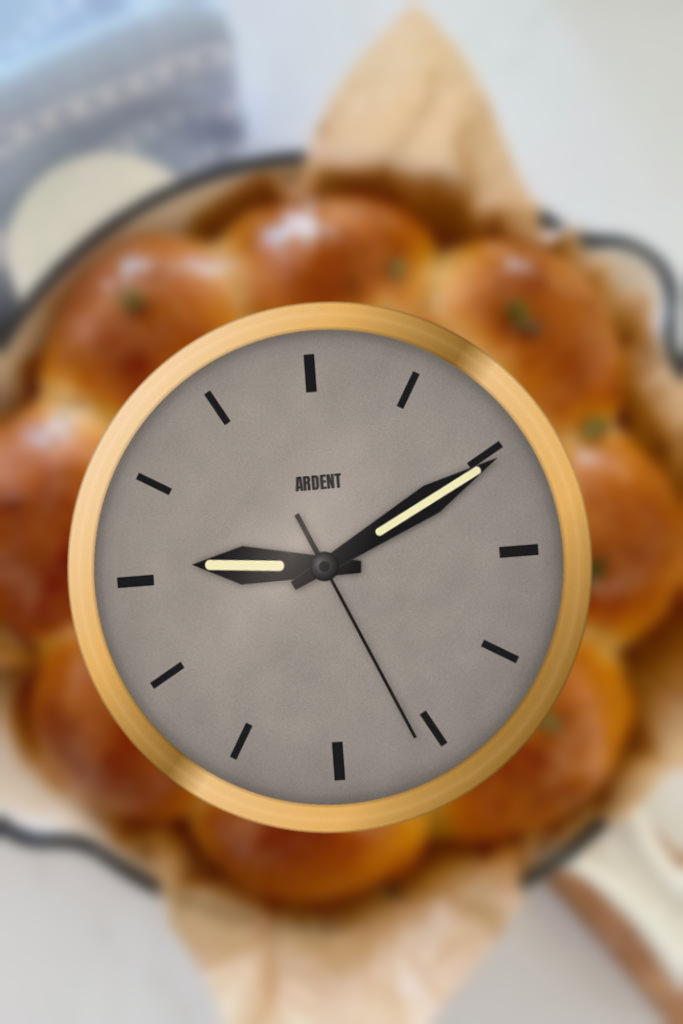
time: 9:10:26
